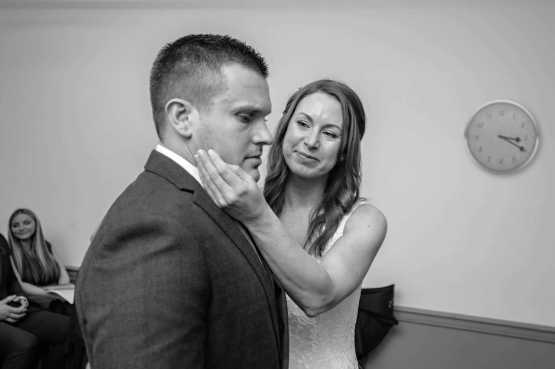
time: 3:20
